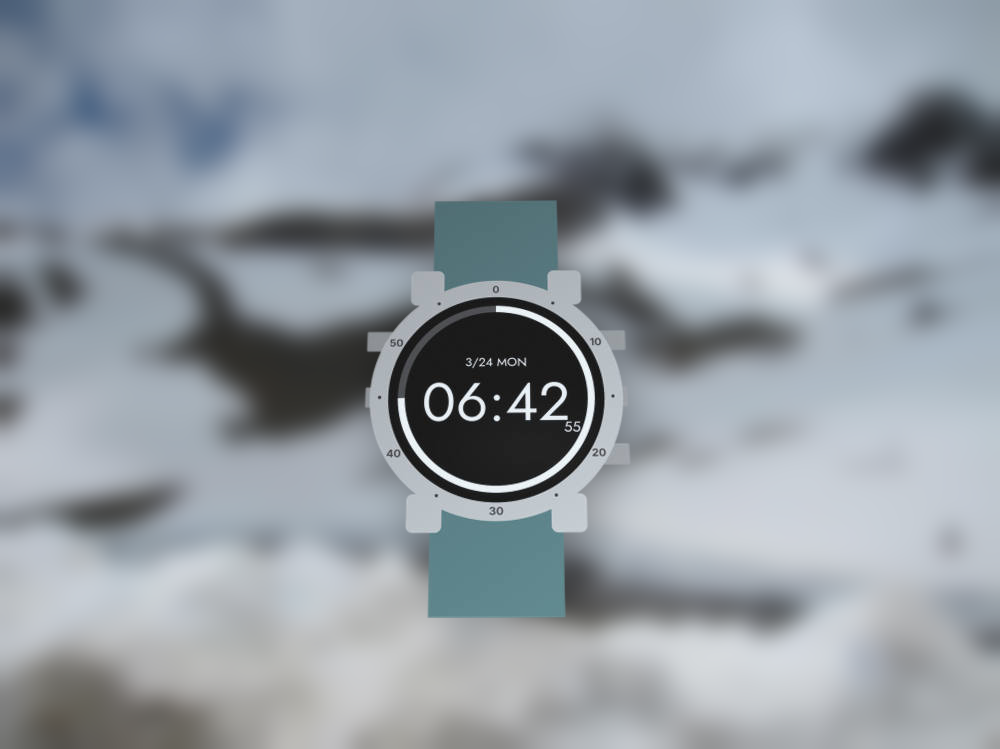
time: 6:42:55
